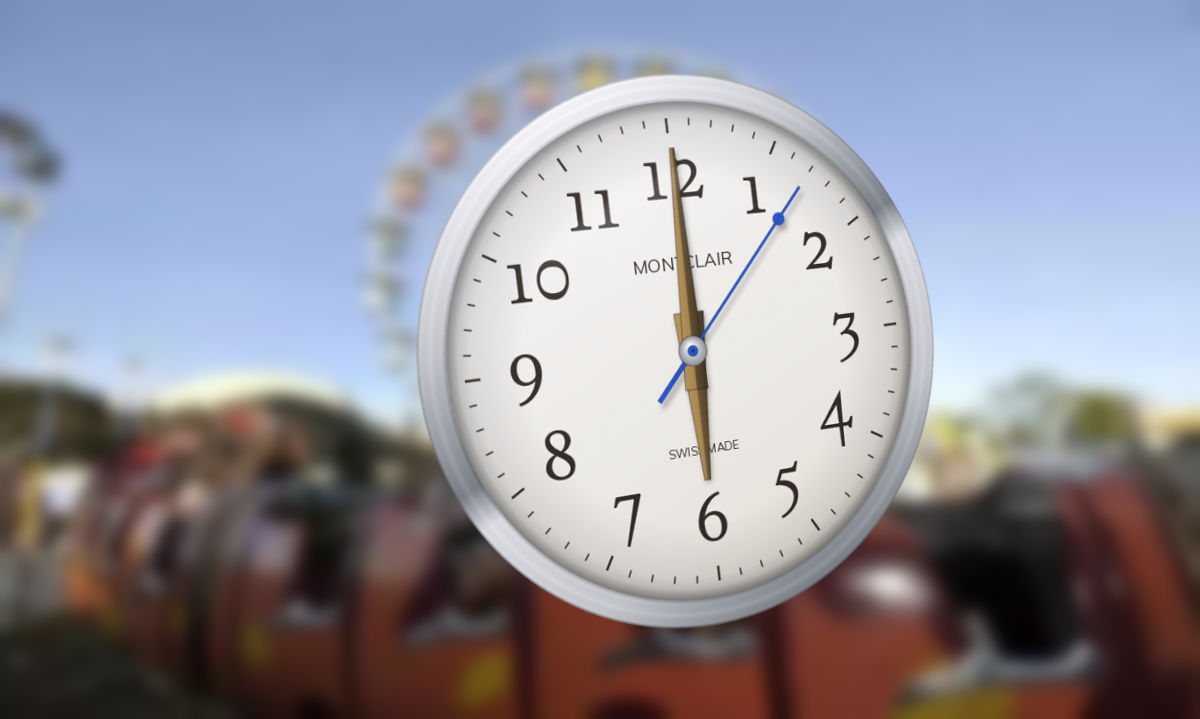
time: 6:00:07
